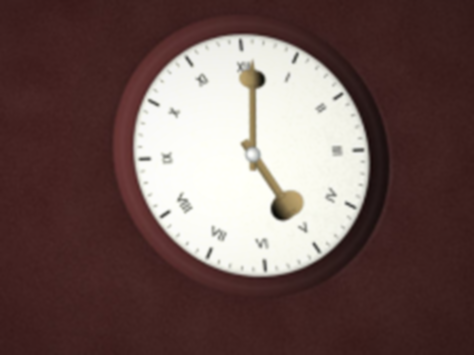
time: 5:01
